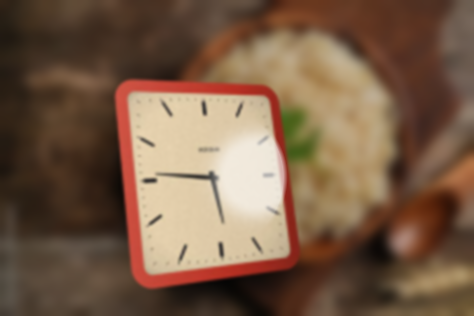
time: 5:46
